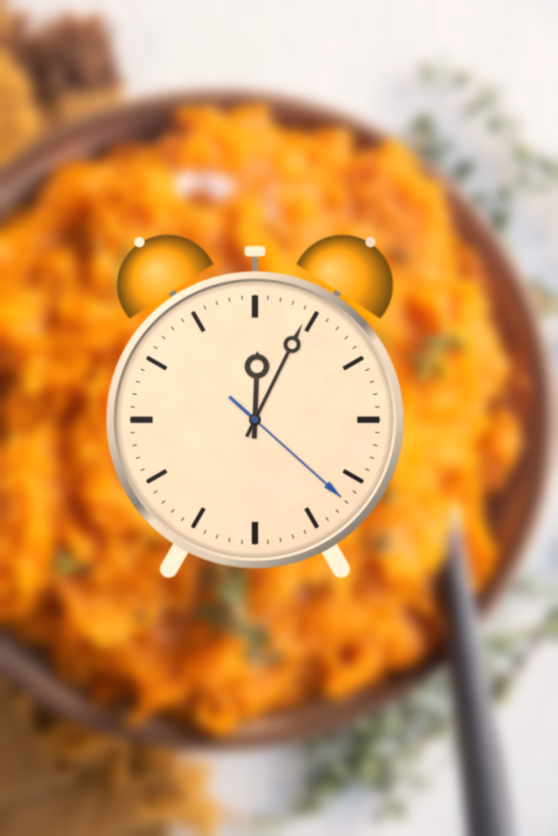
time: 12:04:22
